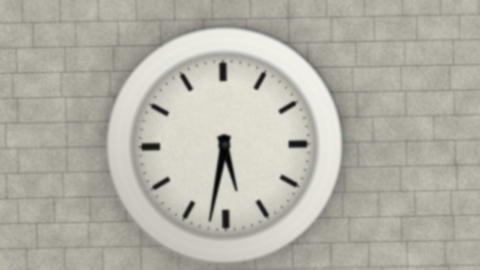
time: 5:32
